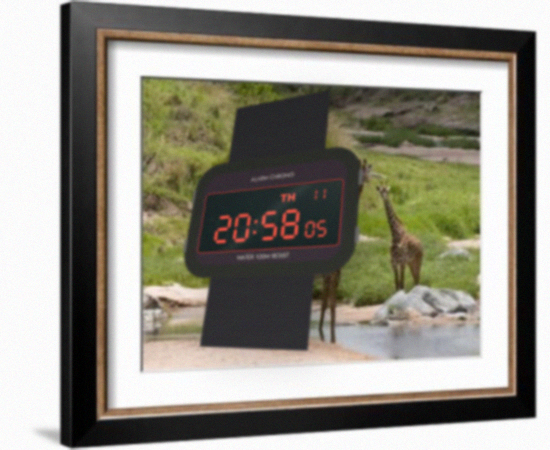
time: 20:58:05
